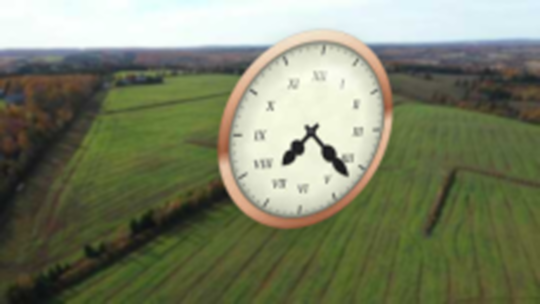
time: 7:22
